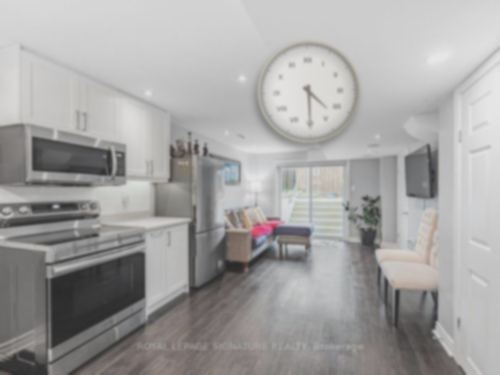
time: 4:30
